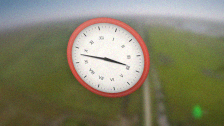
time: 3:48
